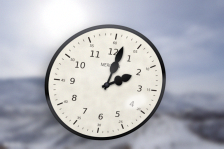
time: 2:02
